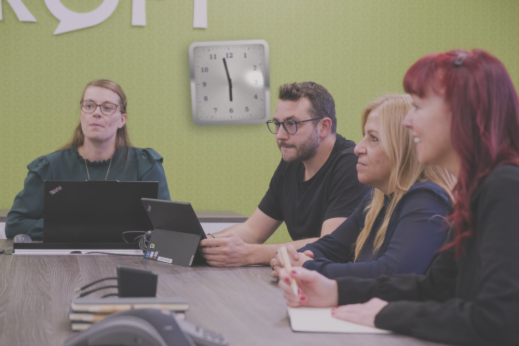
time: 5:58
